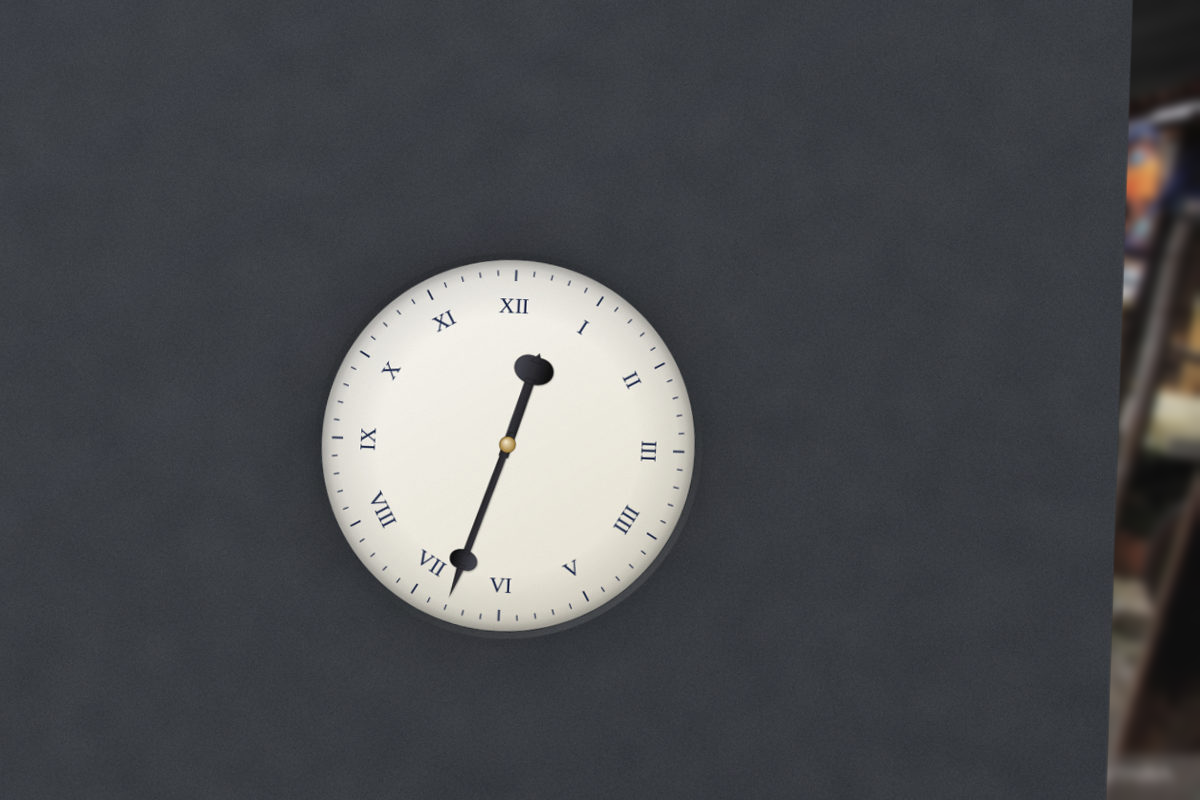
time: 12:33
